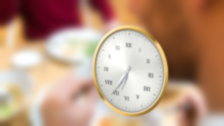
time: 6:36
